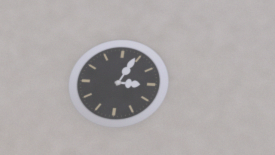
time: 3:04
